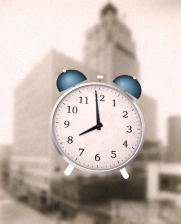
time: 7:59
